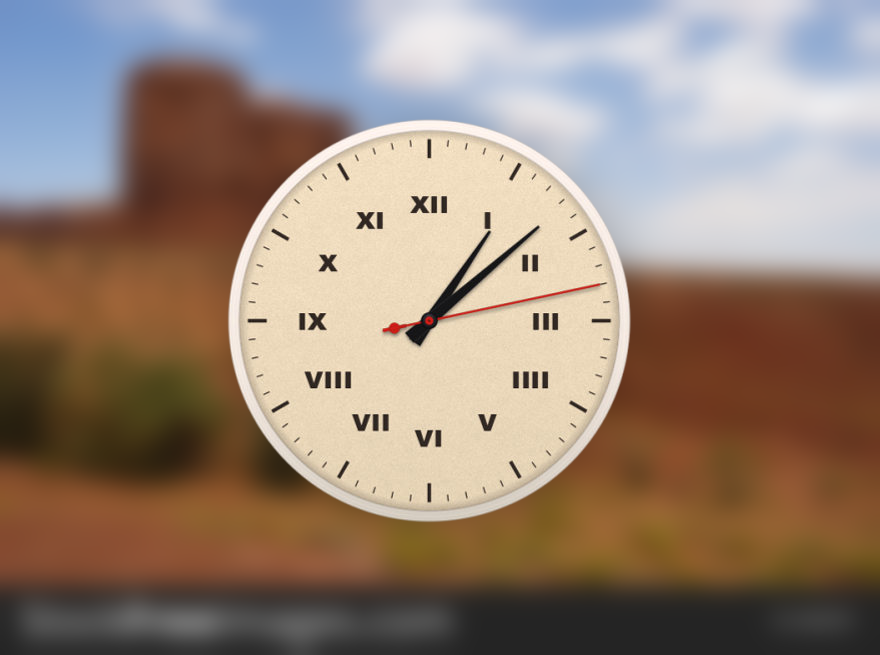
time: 1:08:13
